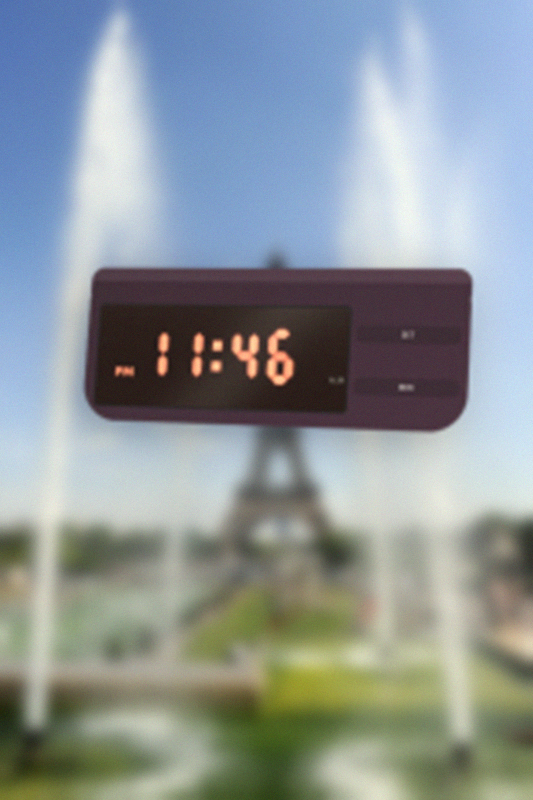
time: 11:46
